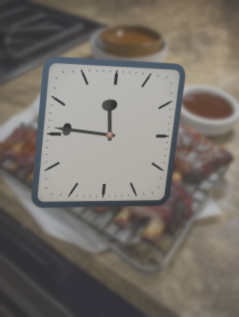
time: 11:46
